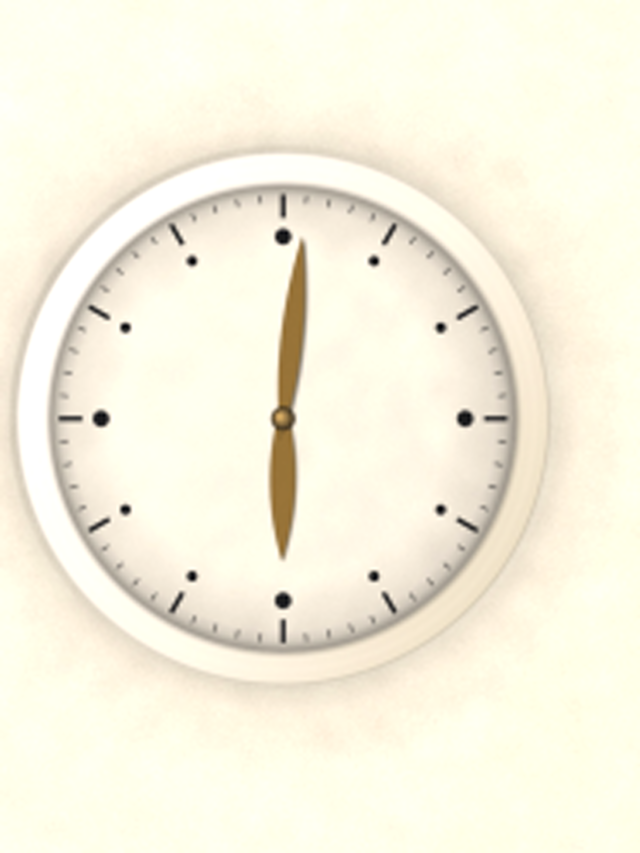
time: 6:01
